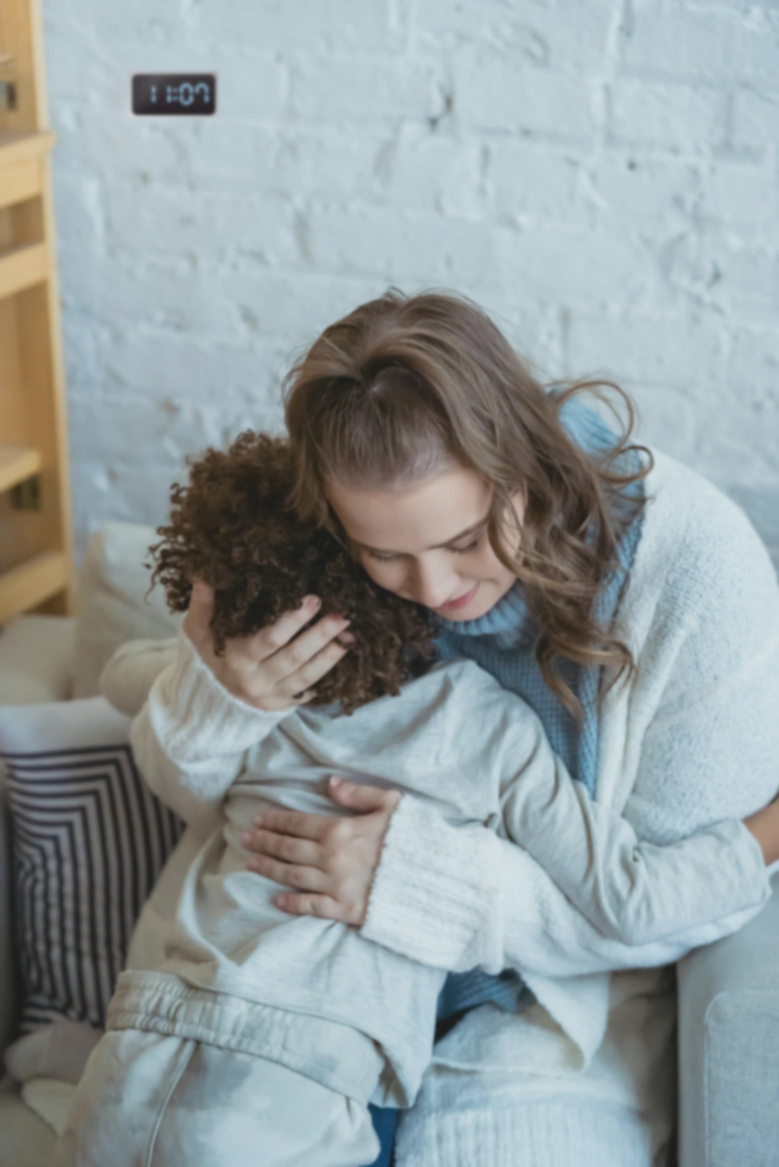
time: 11:07
